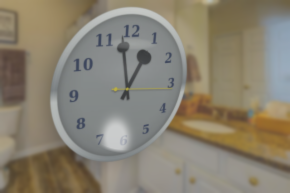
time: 12:58:16
